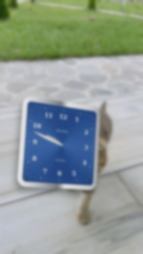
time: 9:48
